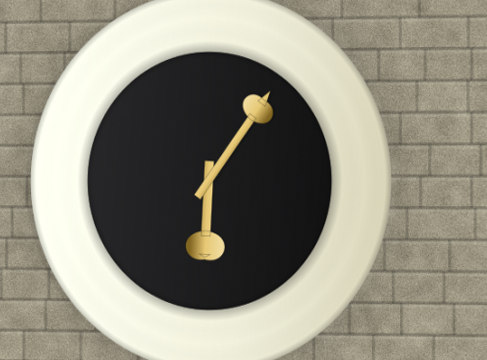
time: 6:06
